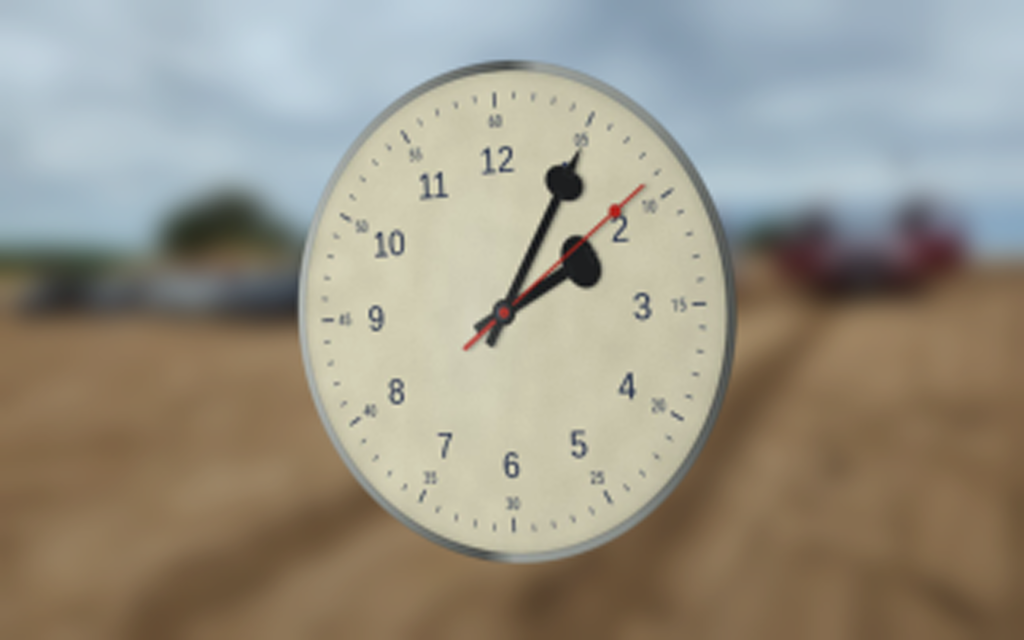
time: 2:05:09
